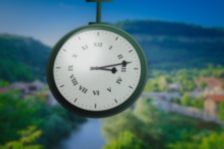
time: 3:13
